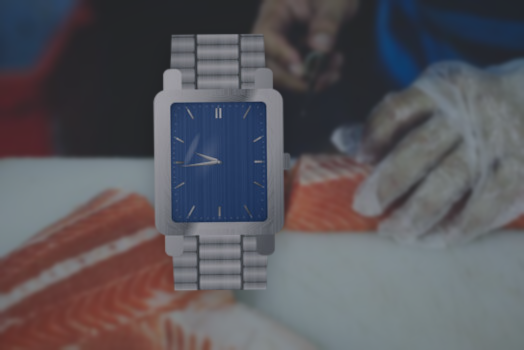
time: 9:44
